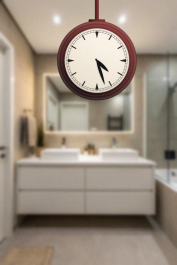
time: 4:27
